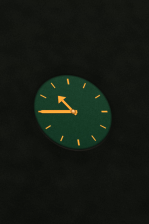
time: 10:45
